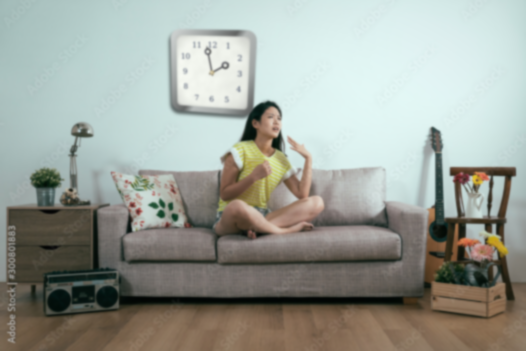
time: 1:58
